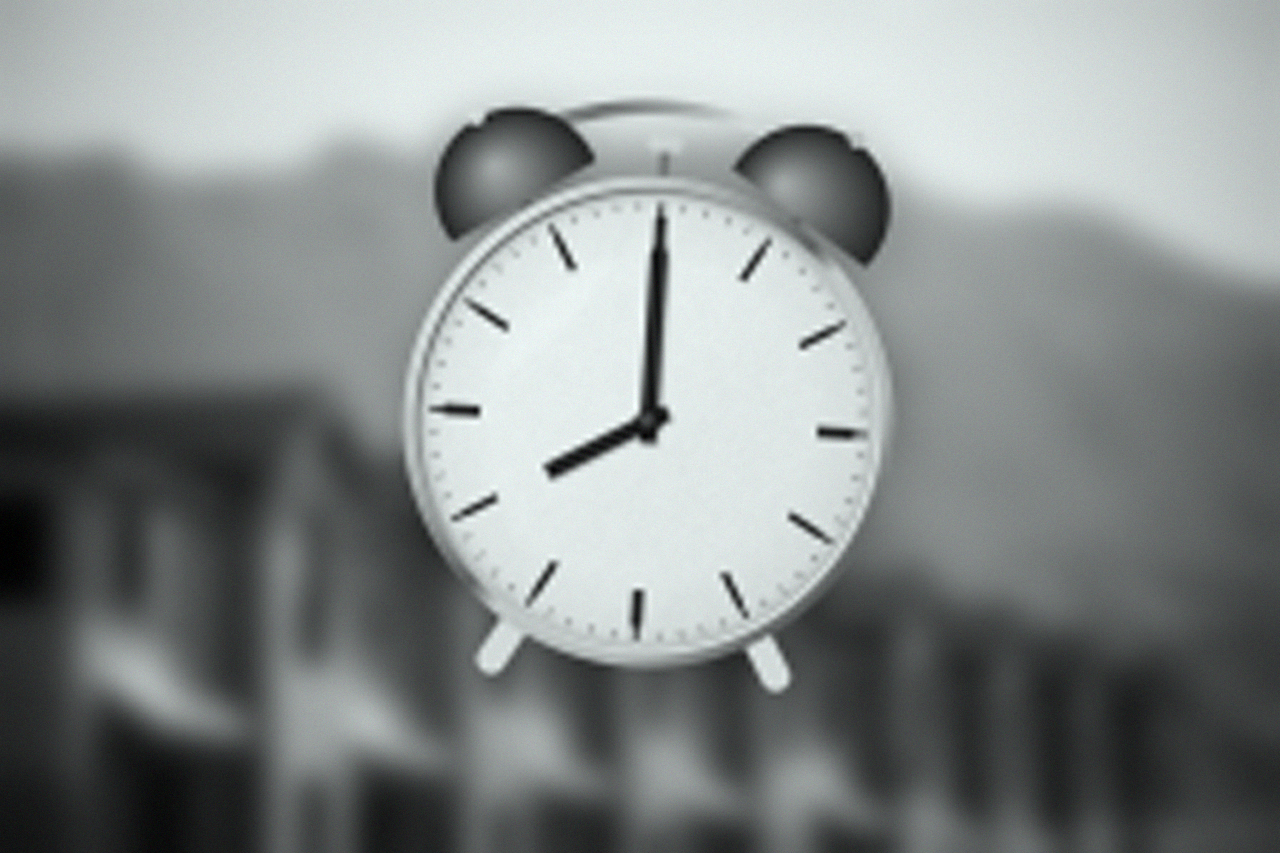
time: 8:00
